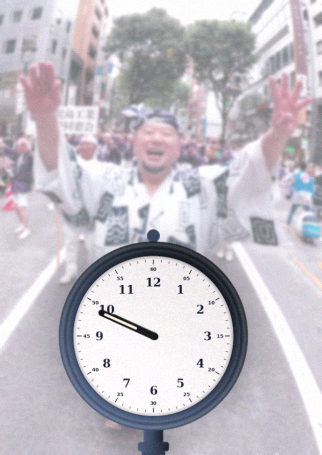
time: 9:49
